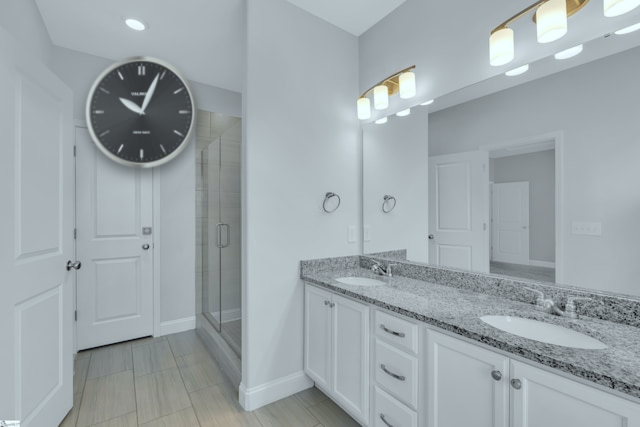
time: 10:04
